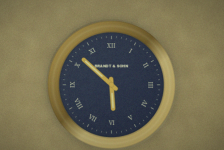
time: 5:52
